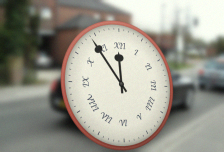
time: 11:54
